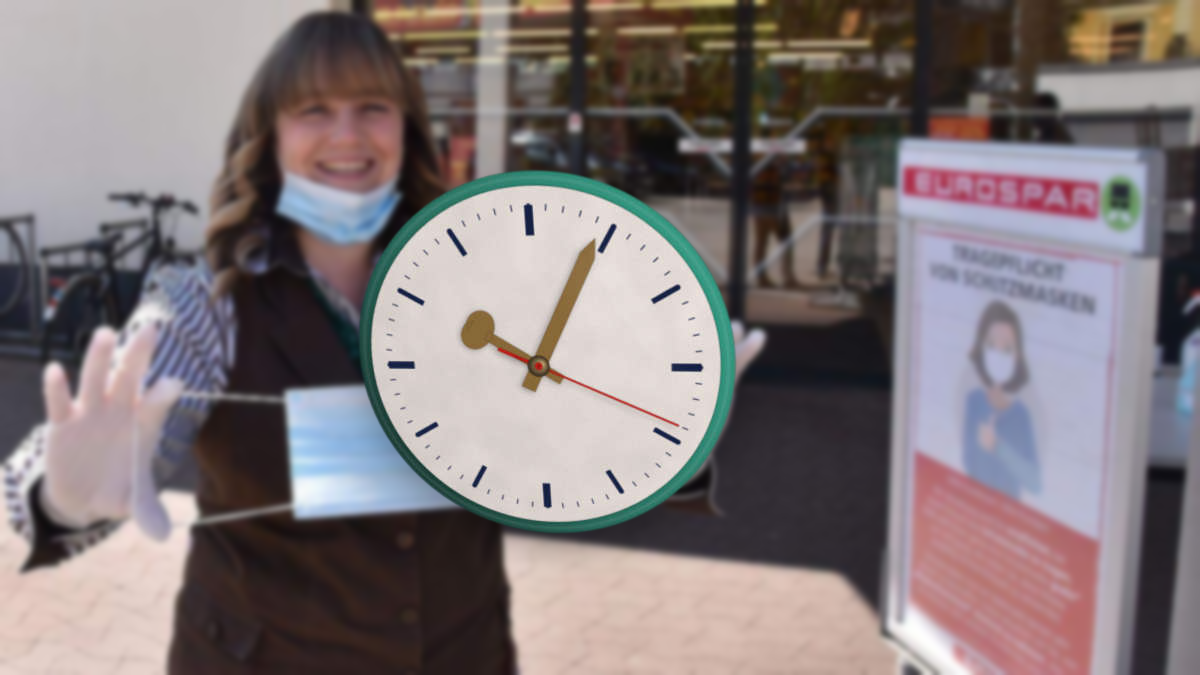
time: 10:04:19
